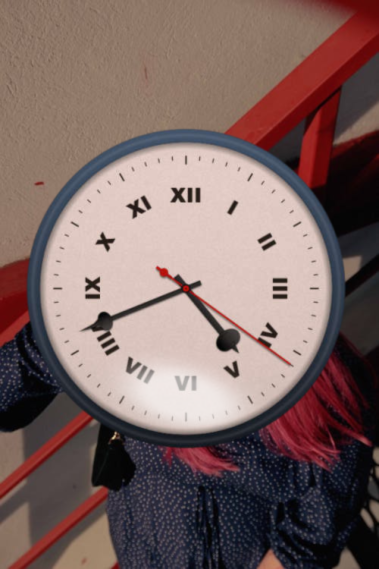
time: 4:41:21
